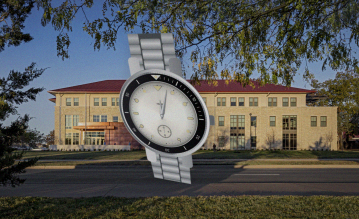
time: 12:03
